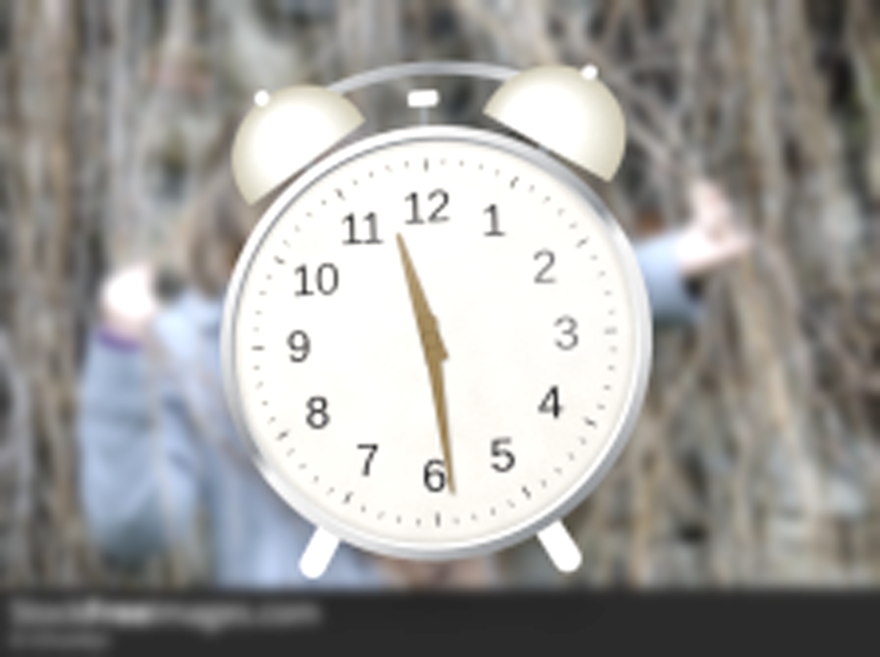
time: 11:29
